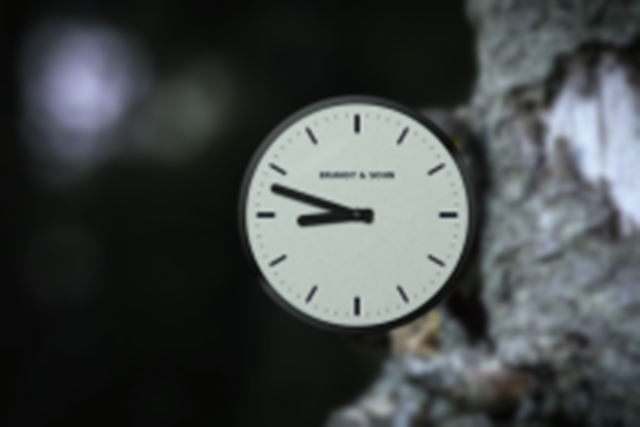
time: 8:48
